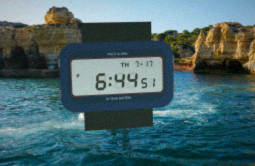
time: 6:44:51
